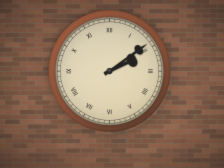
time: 2:09
